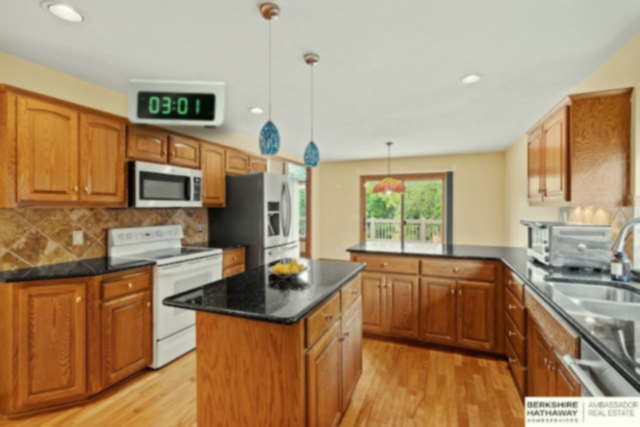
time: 3:01
